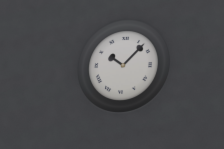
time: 10:07
